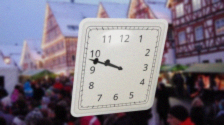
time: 9:48
